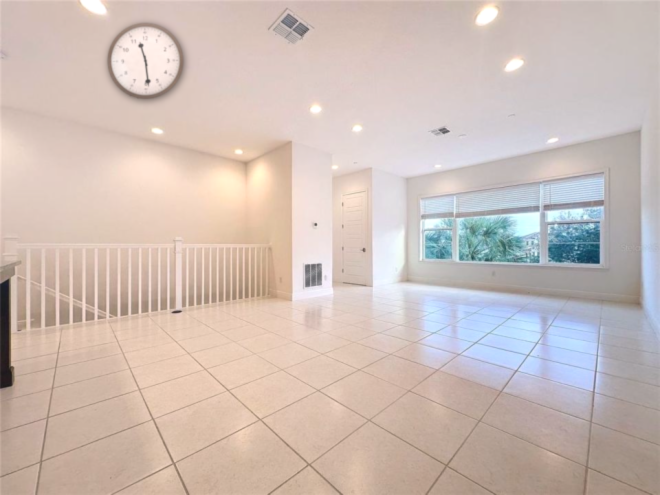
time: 11:29
